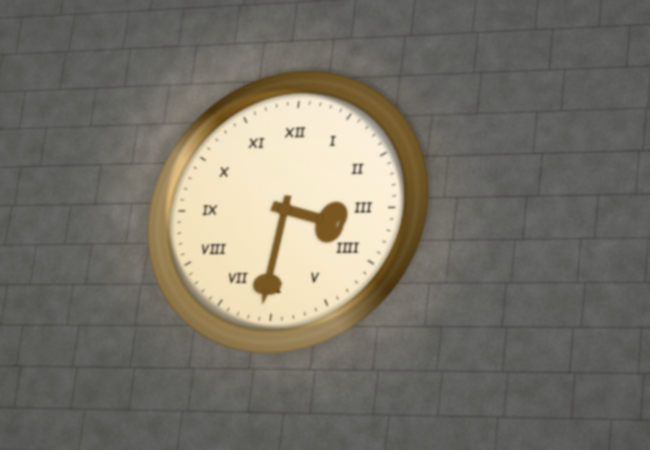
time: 3:31
